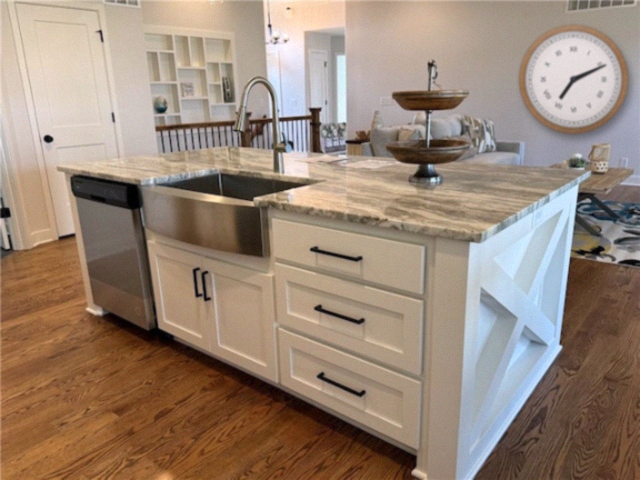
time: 7:11
